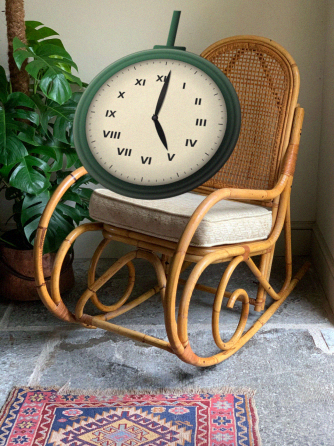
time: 5:01
